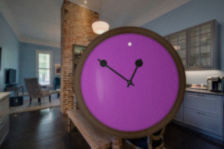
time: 12:51
